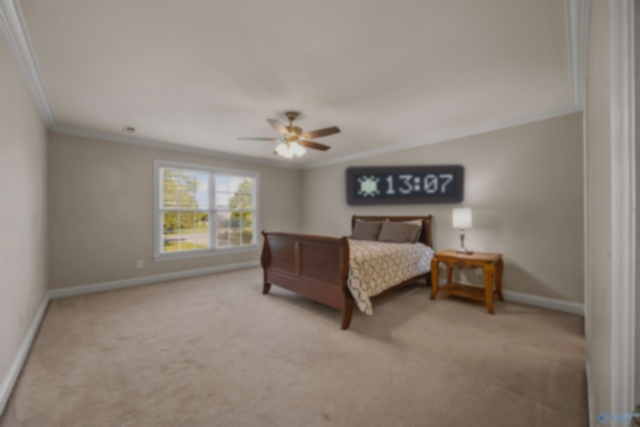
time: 13:07
